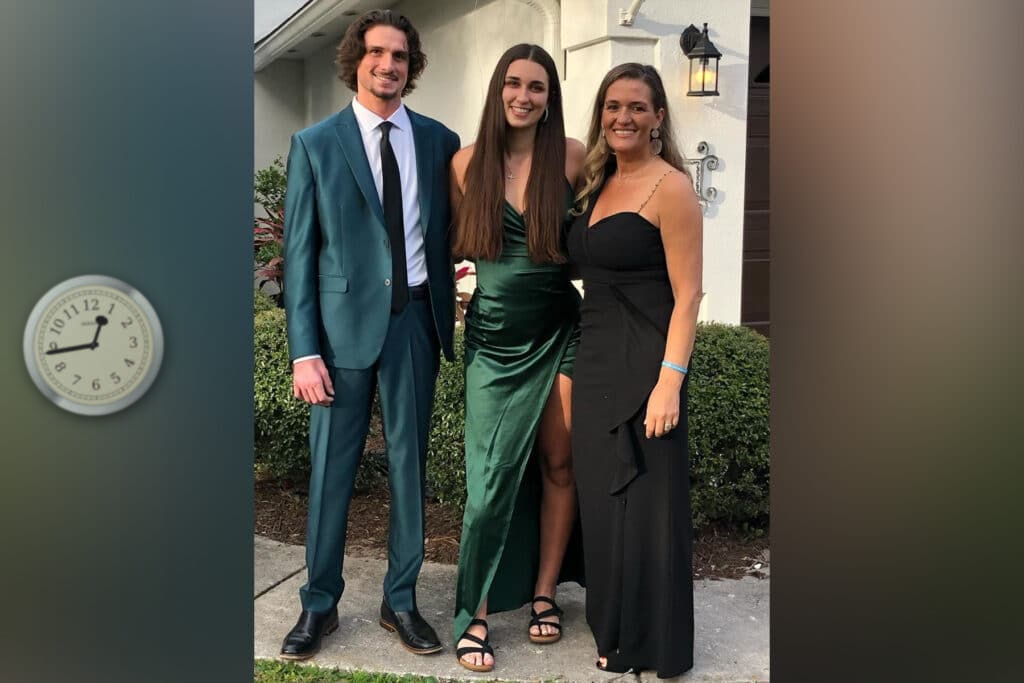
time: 12:44
